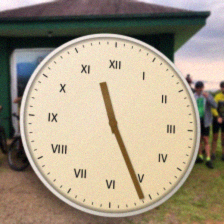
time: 11:26
